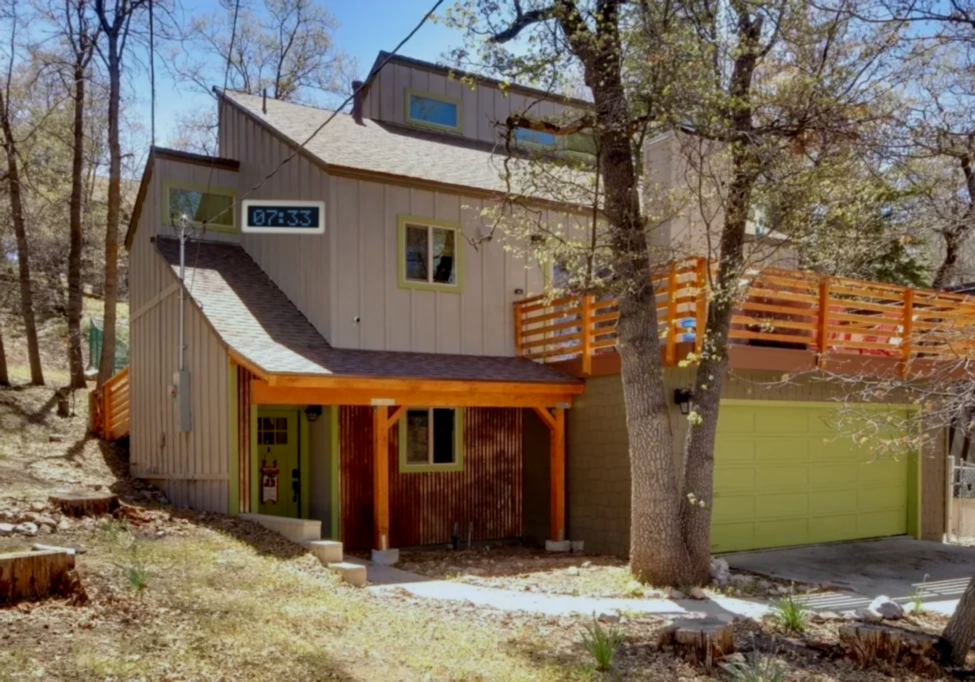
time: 7:33
